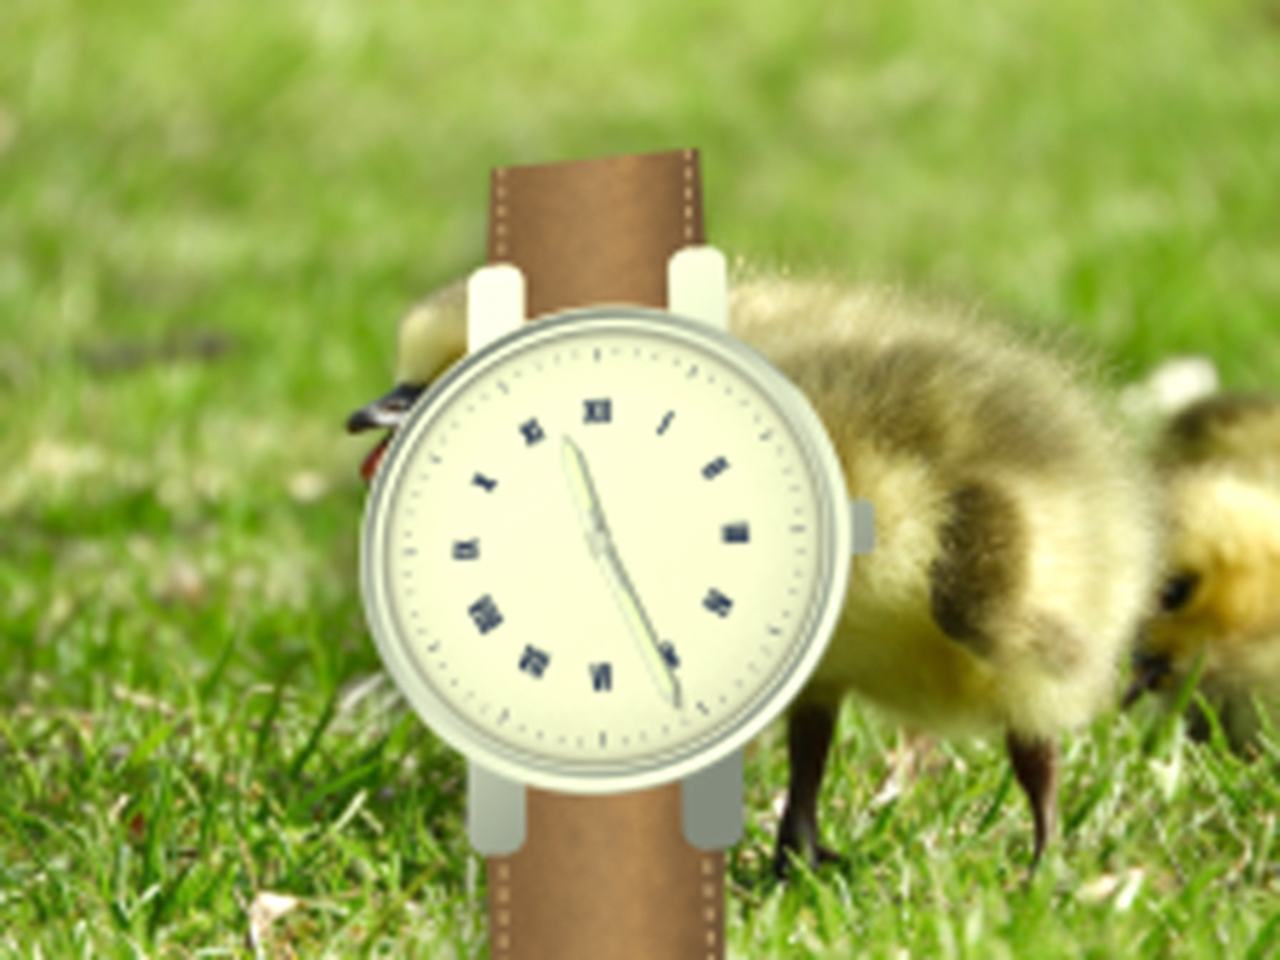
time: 11:26
